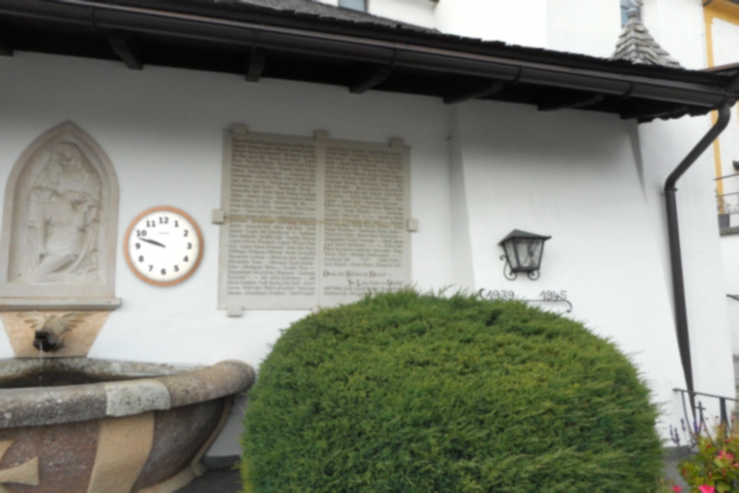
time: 9:48
